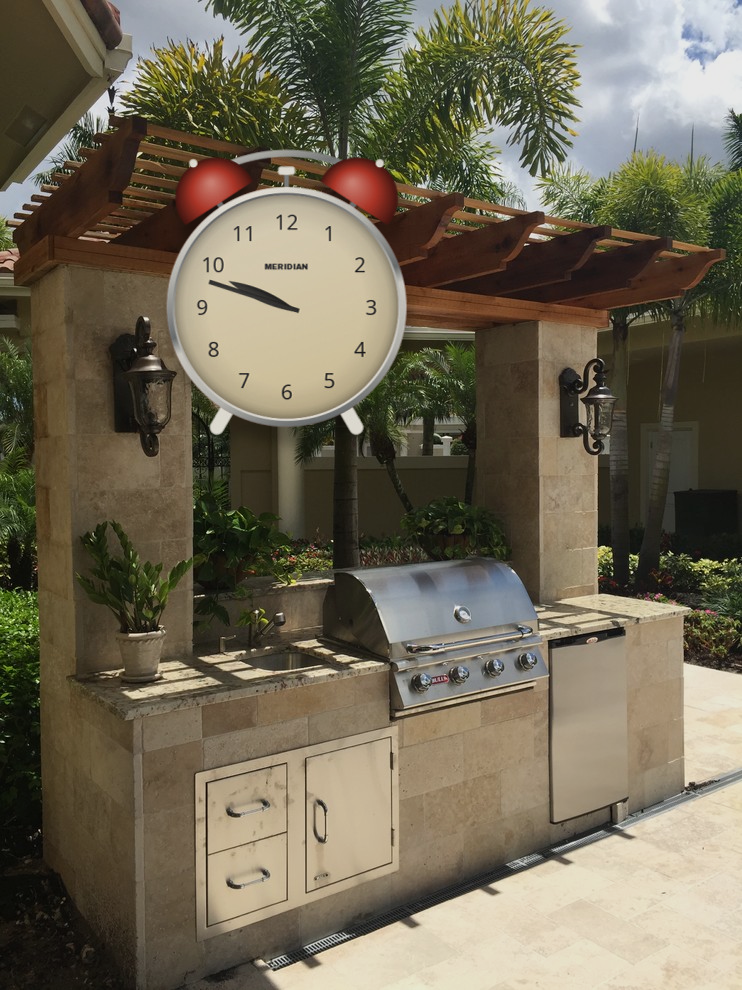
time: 9:48
